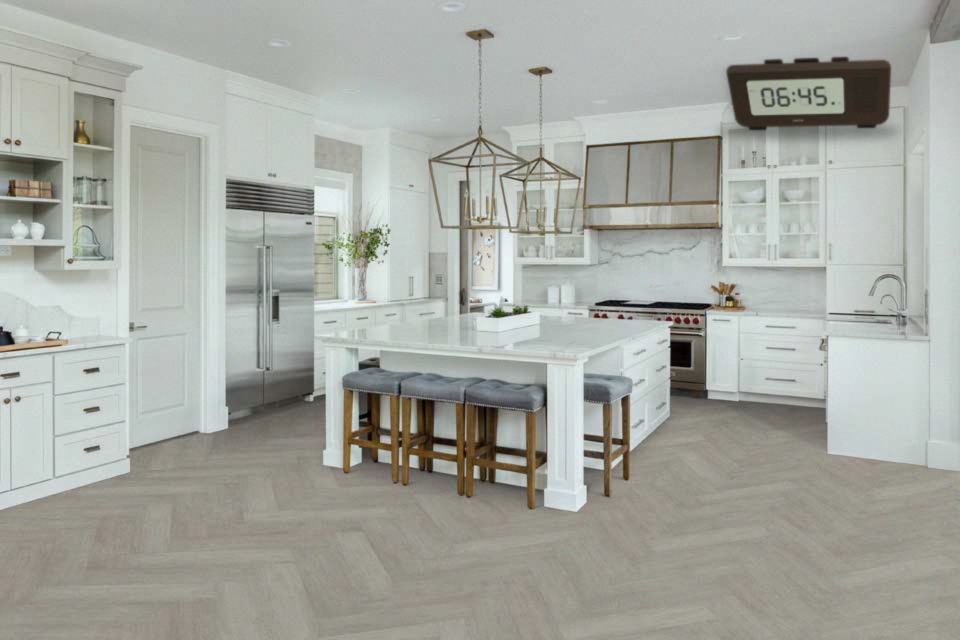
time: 6:45
